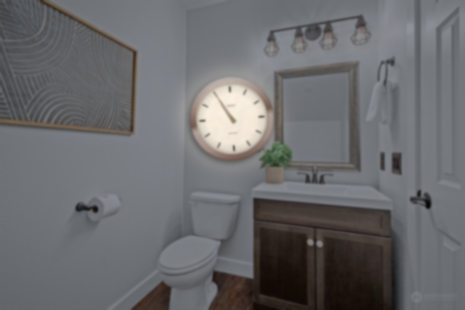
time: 10:55
